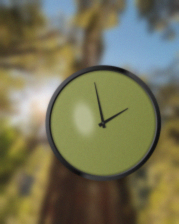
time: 1:58
